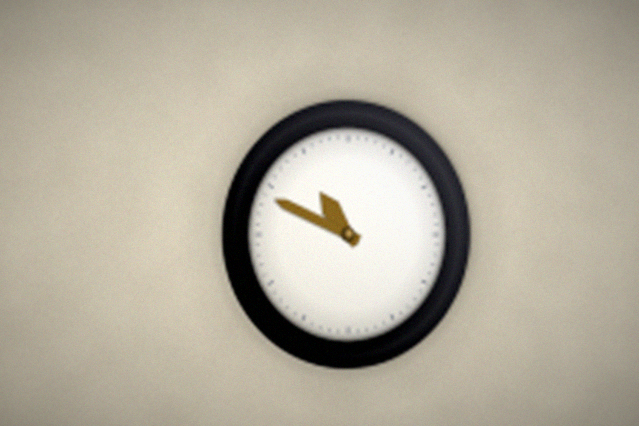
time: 10:49
